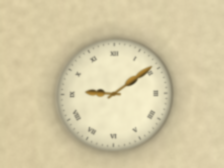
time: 9:09
